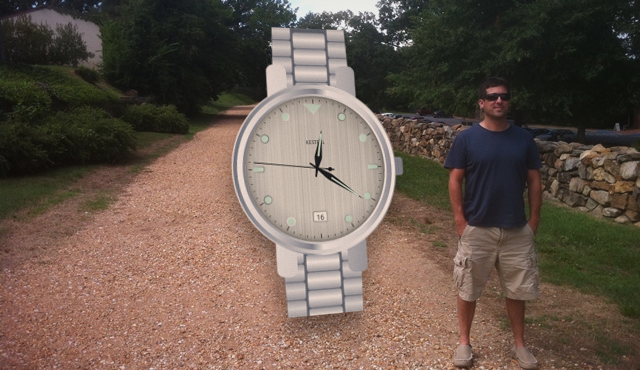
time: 12:20:46
